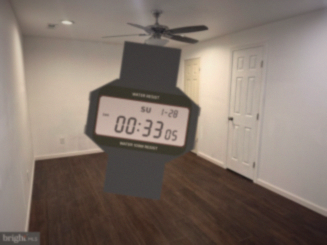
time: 0:33:05
